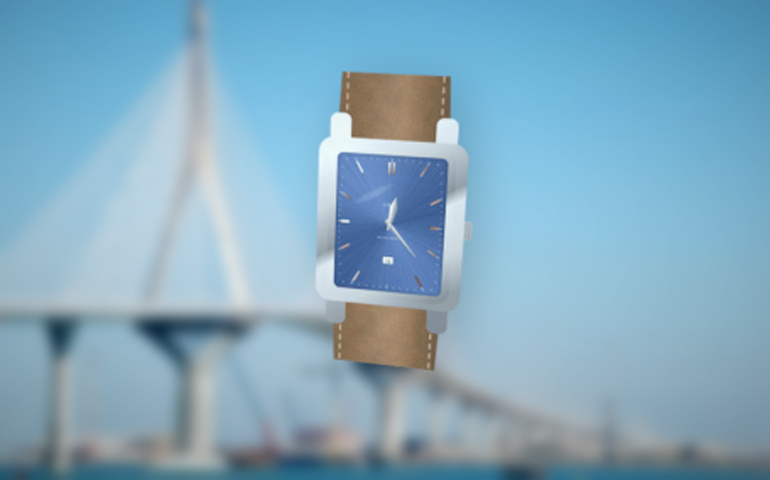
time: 12:23
